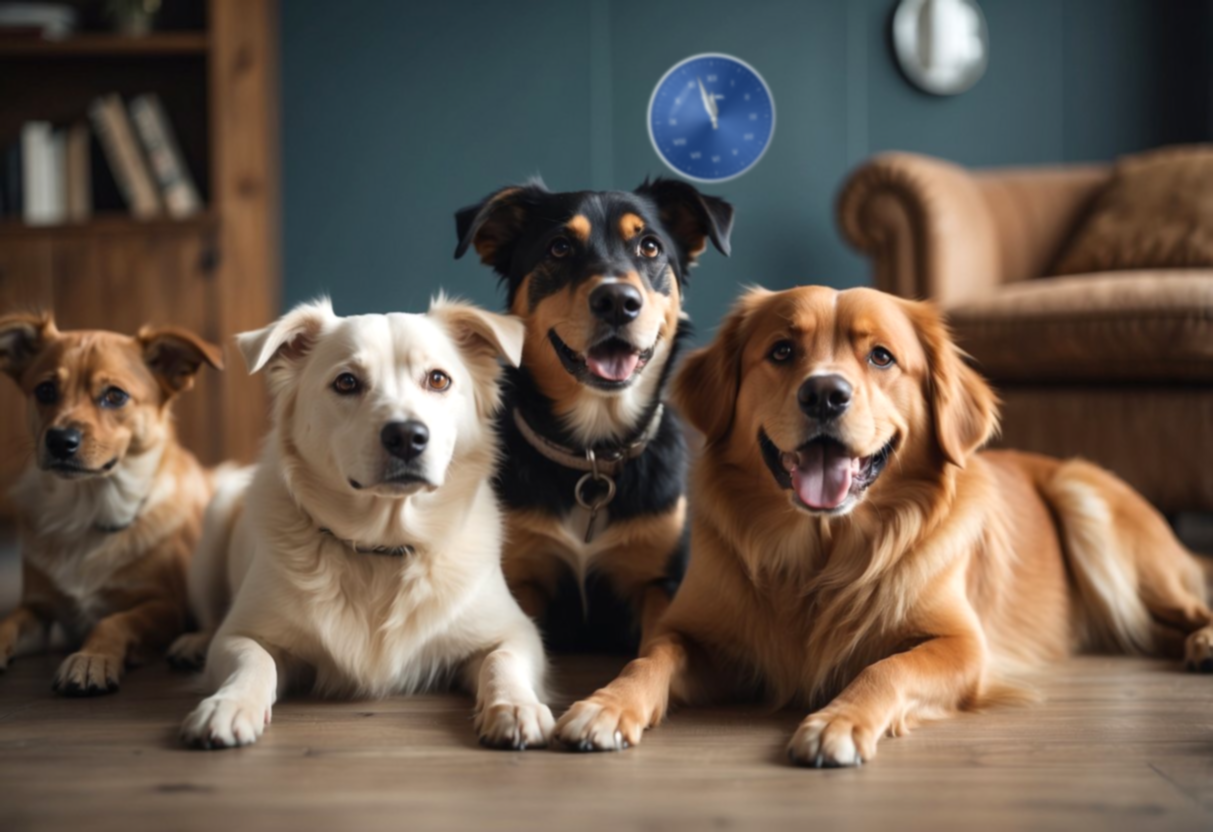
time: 11:57
